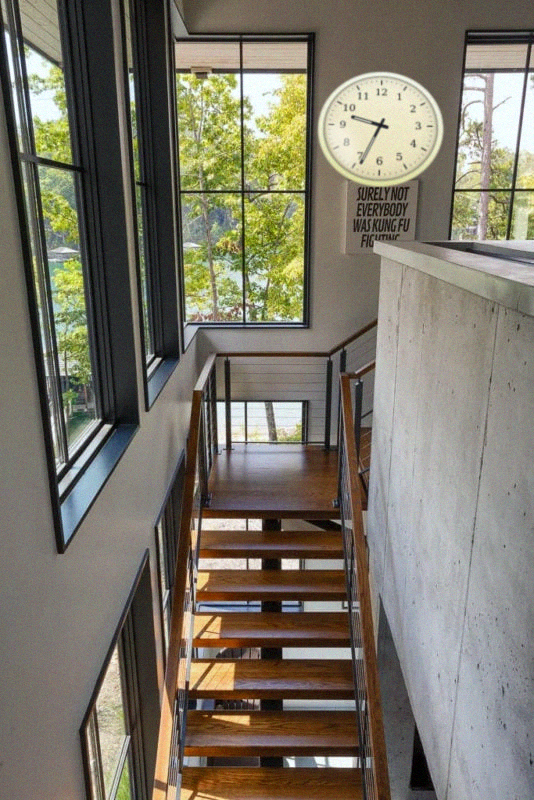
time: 9:34
